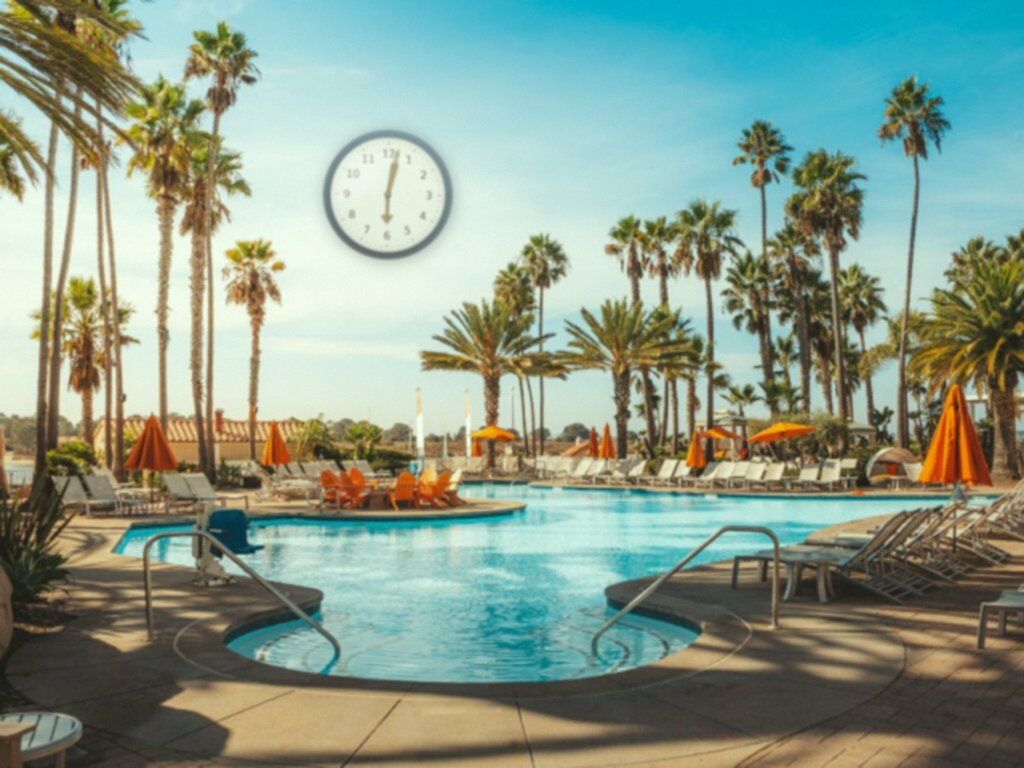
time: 6:02
